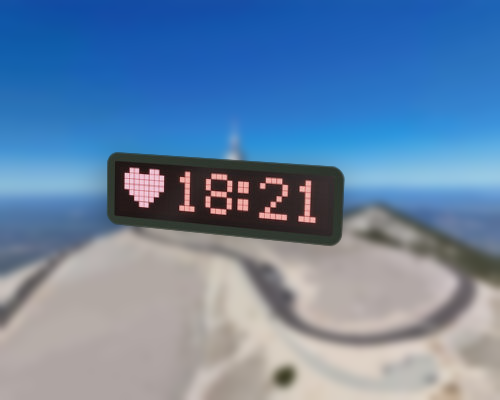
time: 18:21
